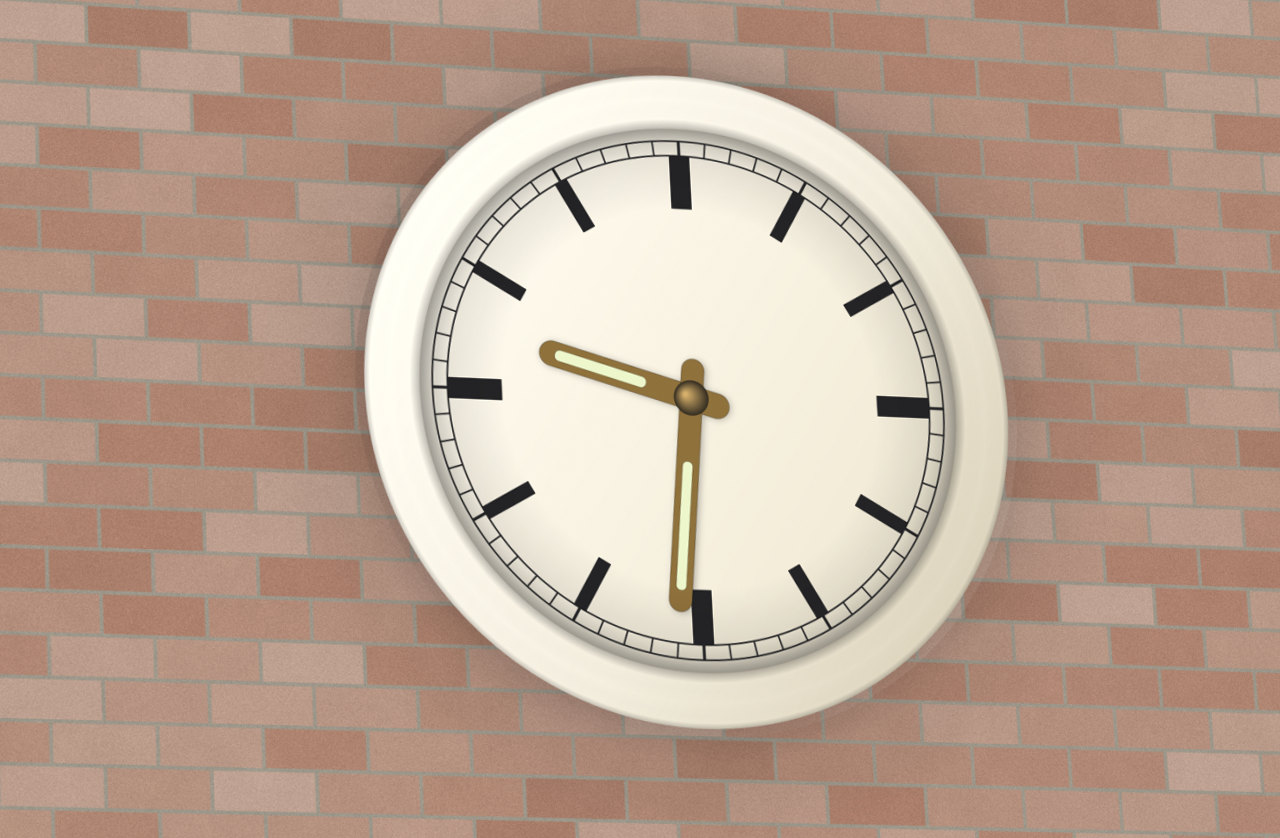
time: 9:31
